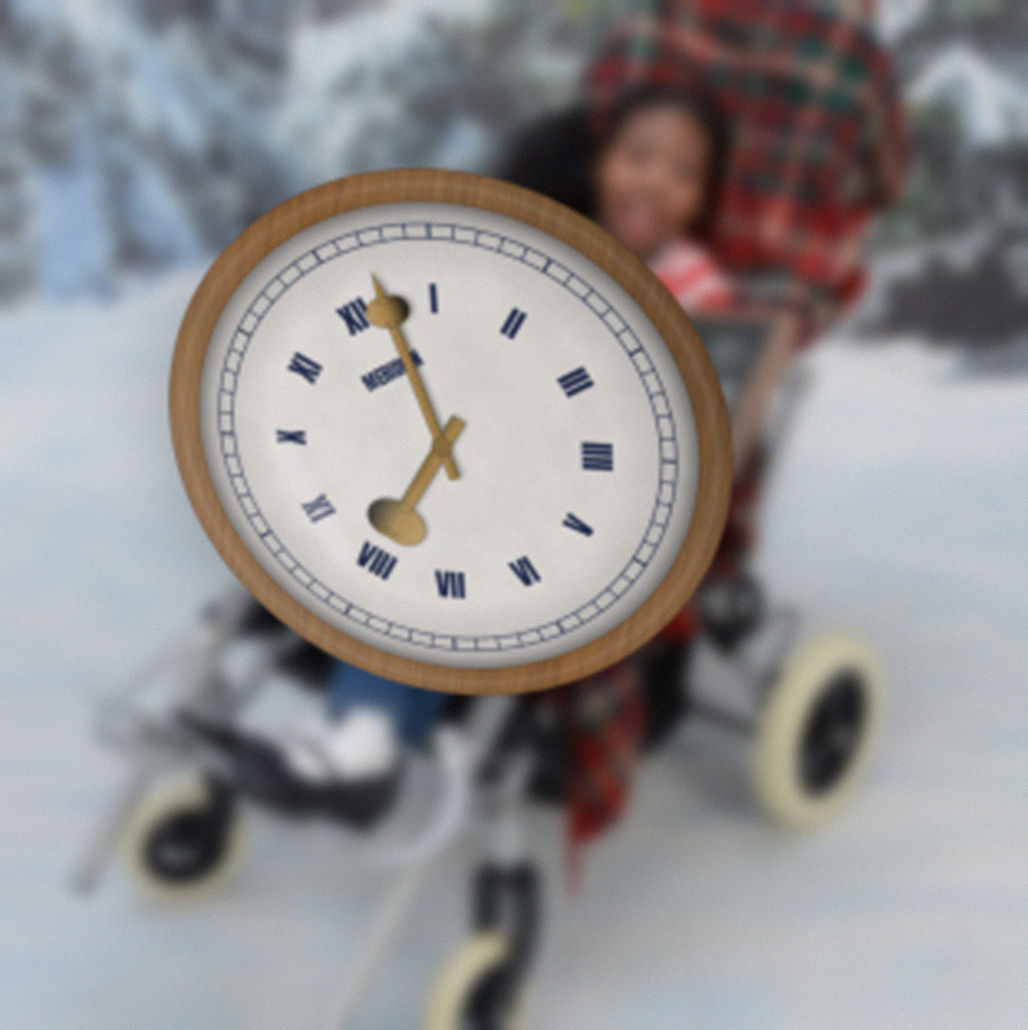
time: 8:02
